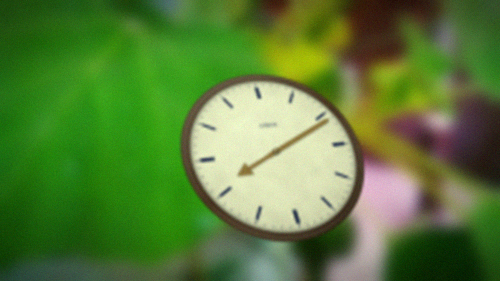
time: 8:11
